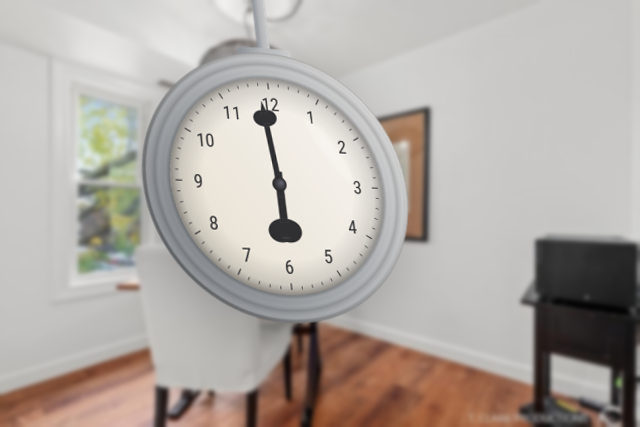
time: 5:59
